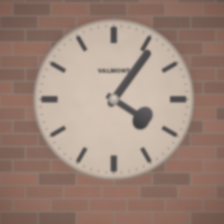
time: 4:06
